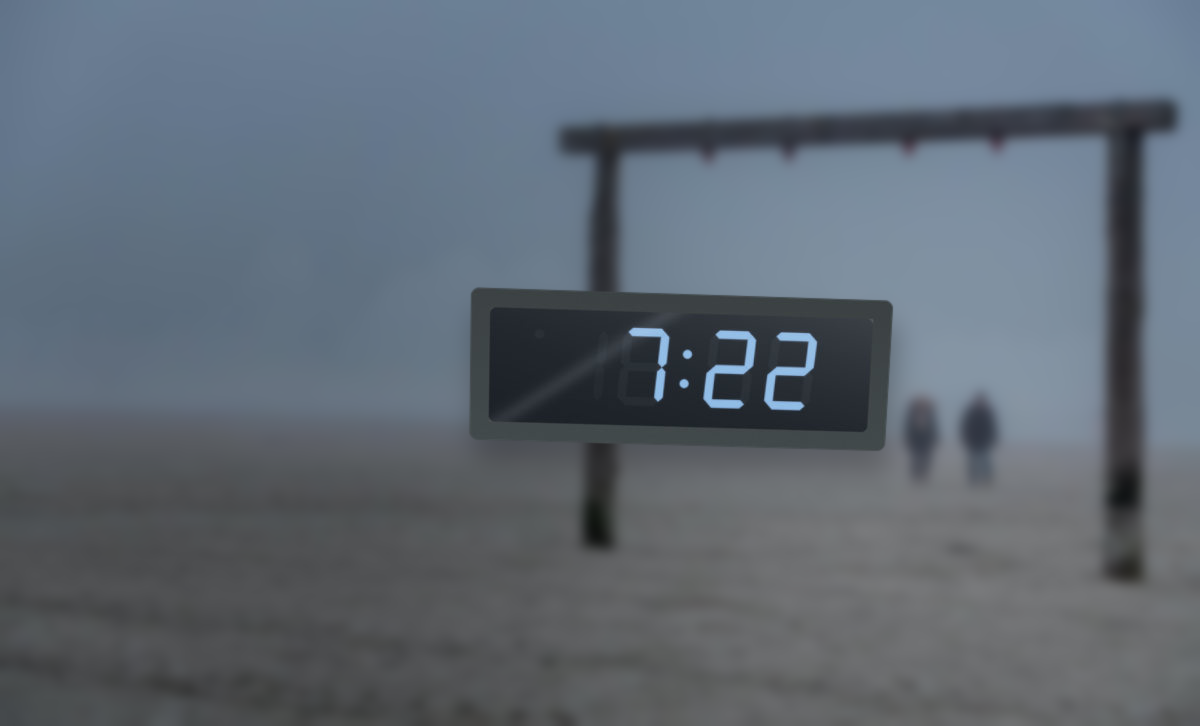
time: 7:22
